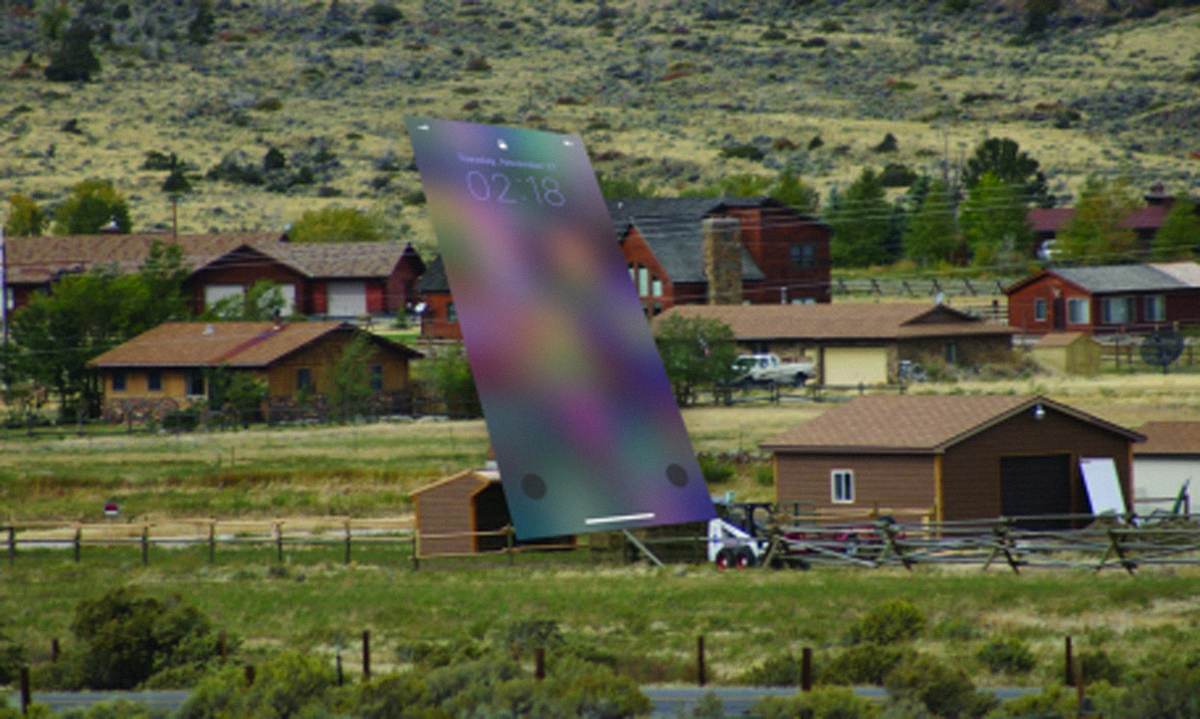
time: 2:18
